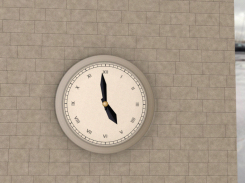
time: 4:59
